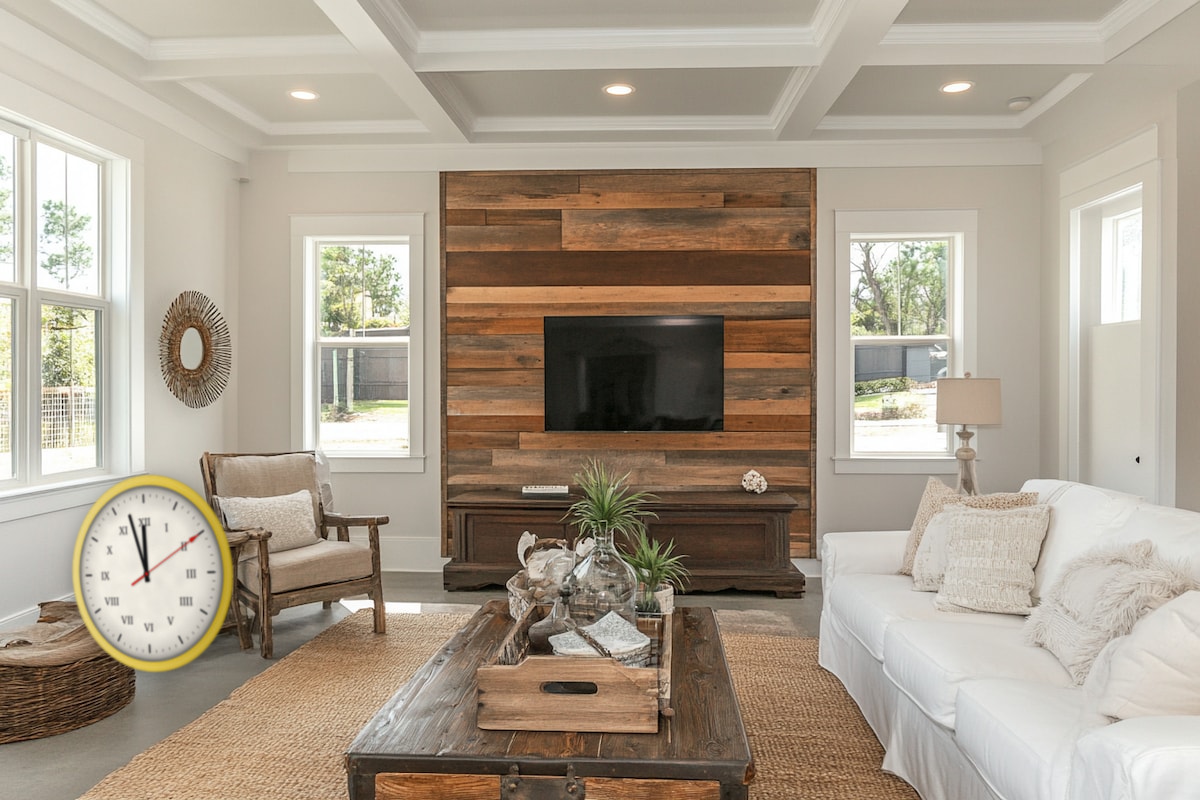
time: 11:57:10
